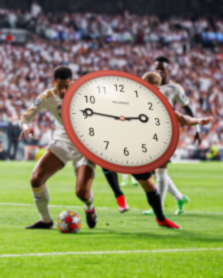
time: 2:46
